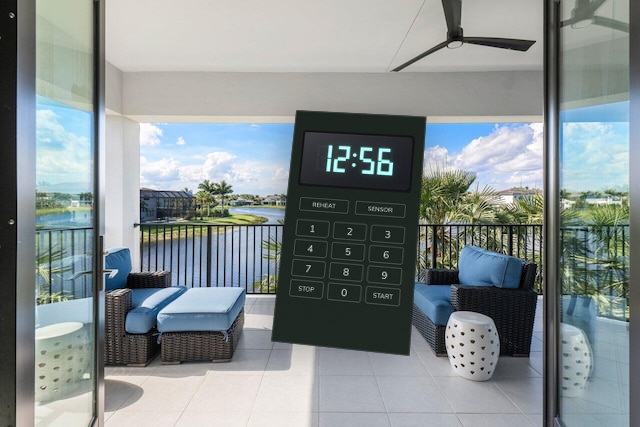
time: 12:56
